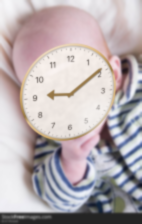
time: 9:09
